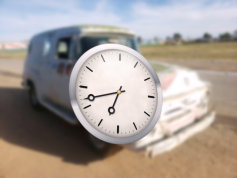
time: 6:42
